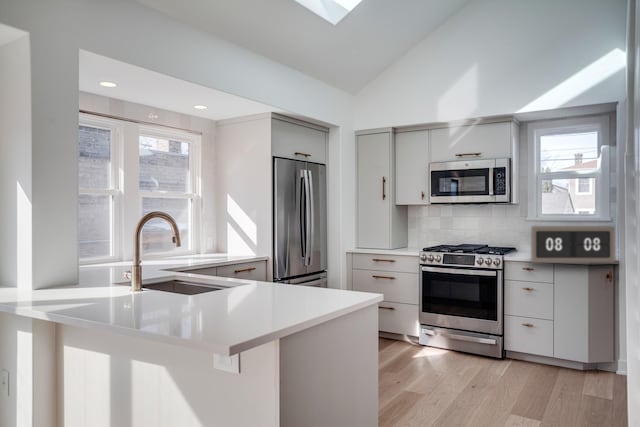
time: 8:08
